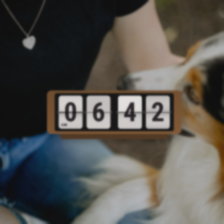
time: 6:42
